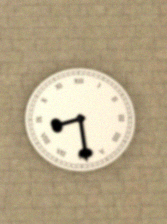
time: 8:29
